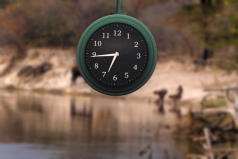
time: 6:44
